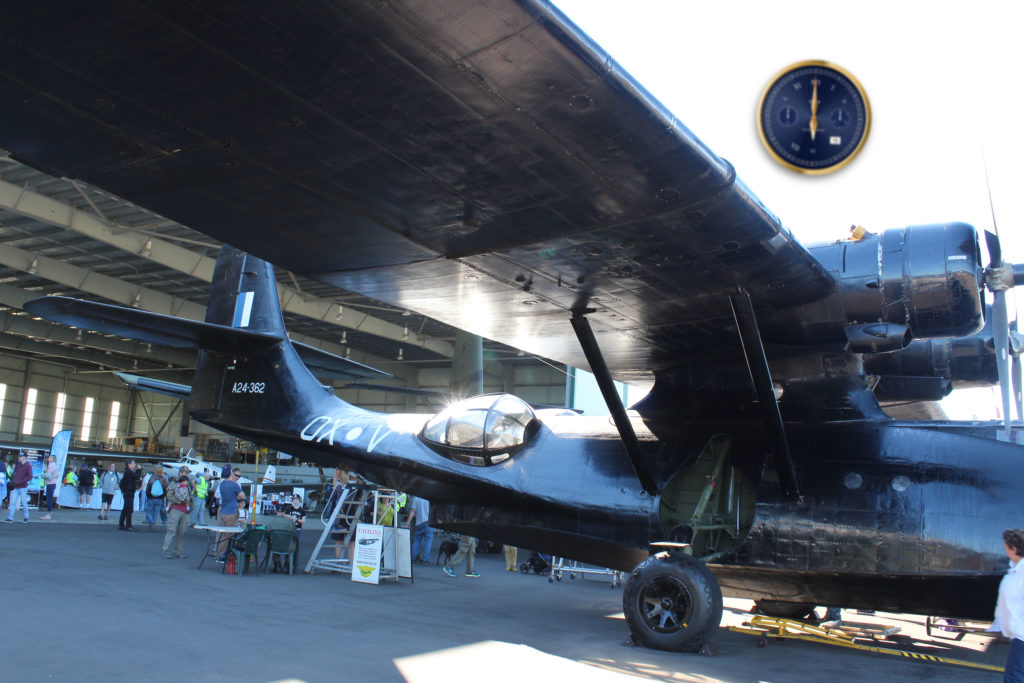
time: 6:00
